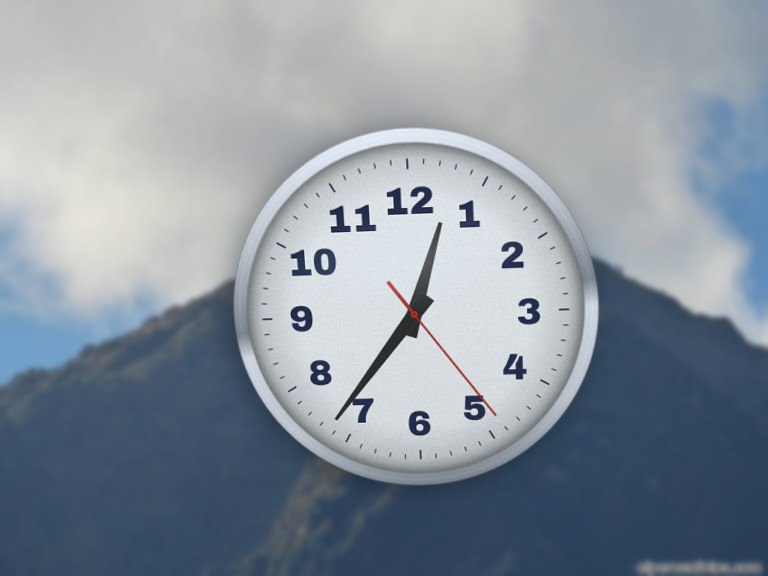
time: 12:36:24
